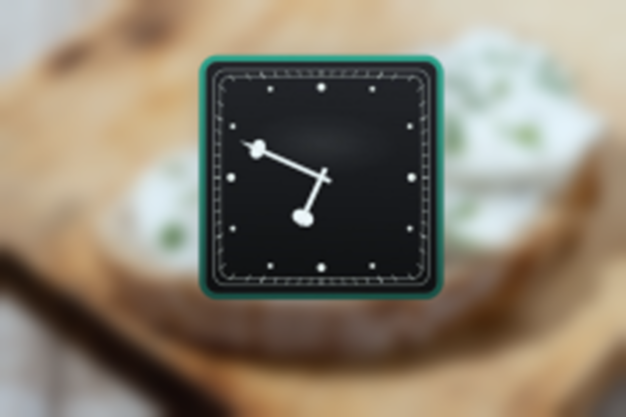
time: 6:49
